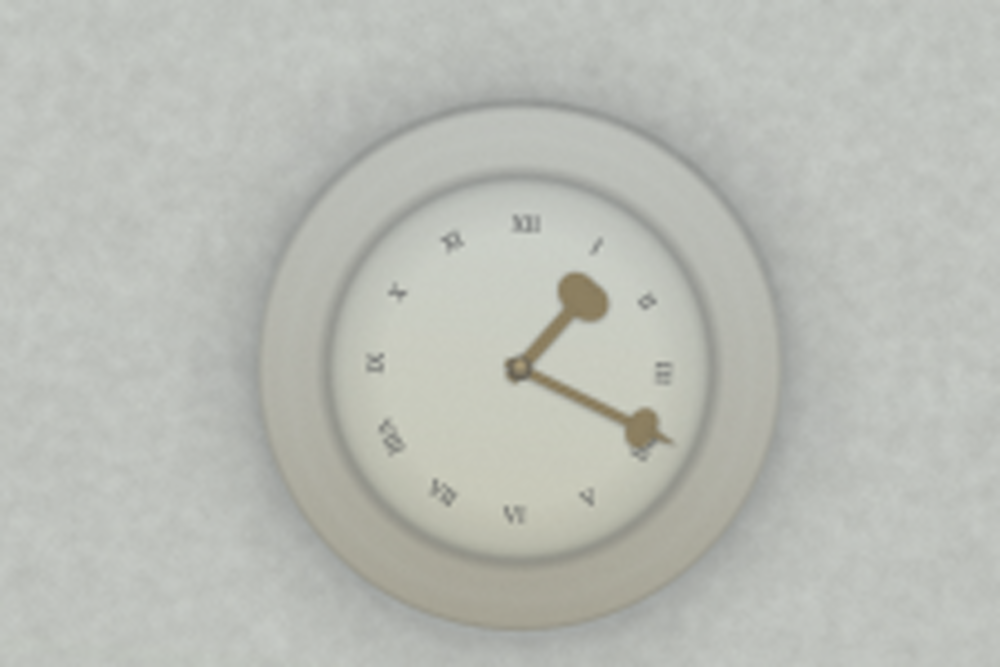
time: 1:19
